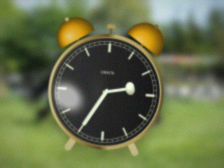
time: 2:35
